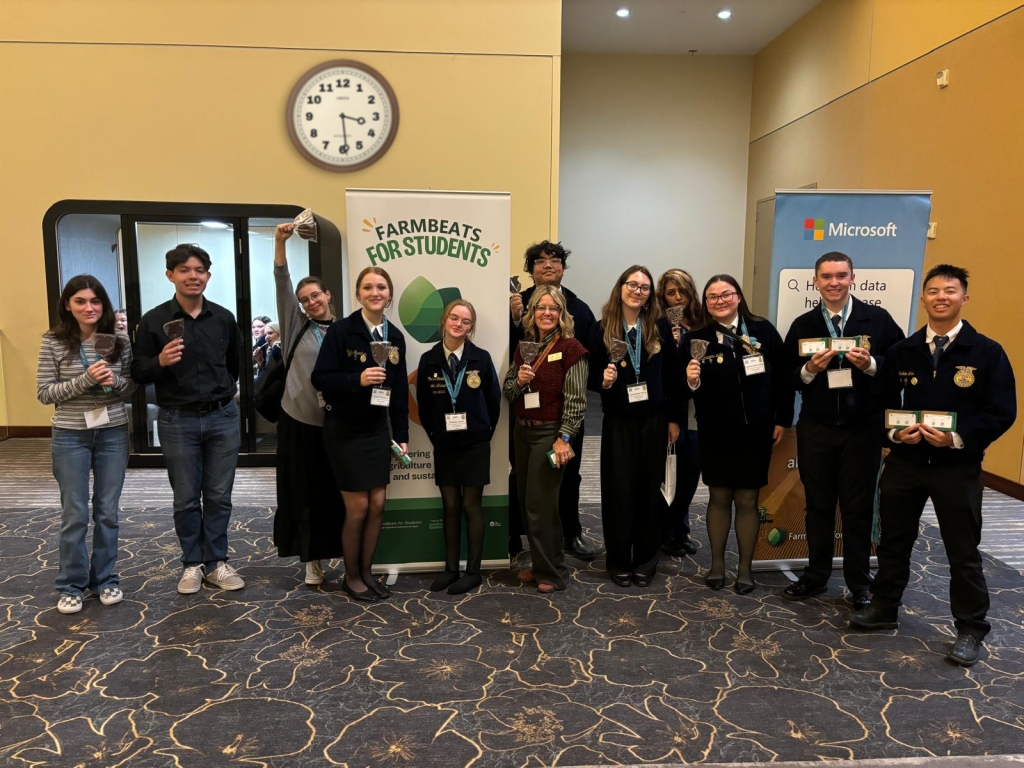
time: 3:29
